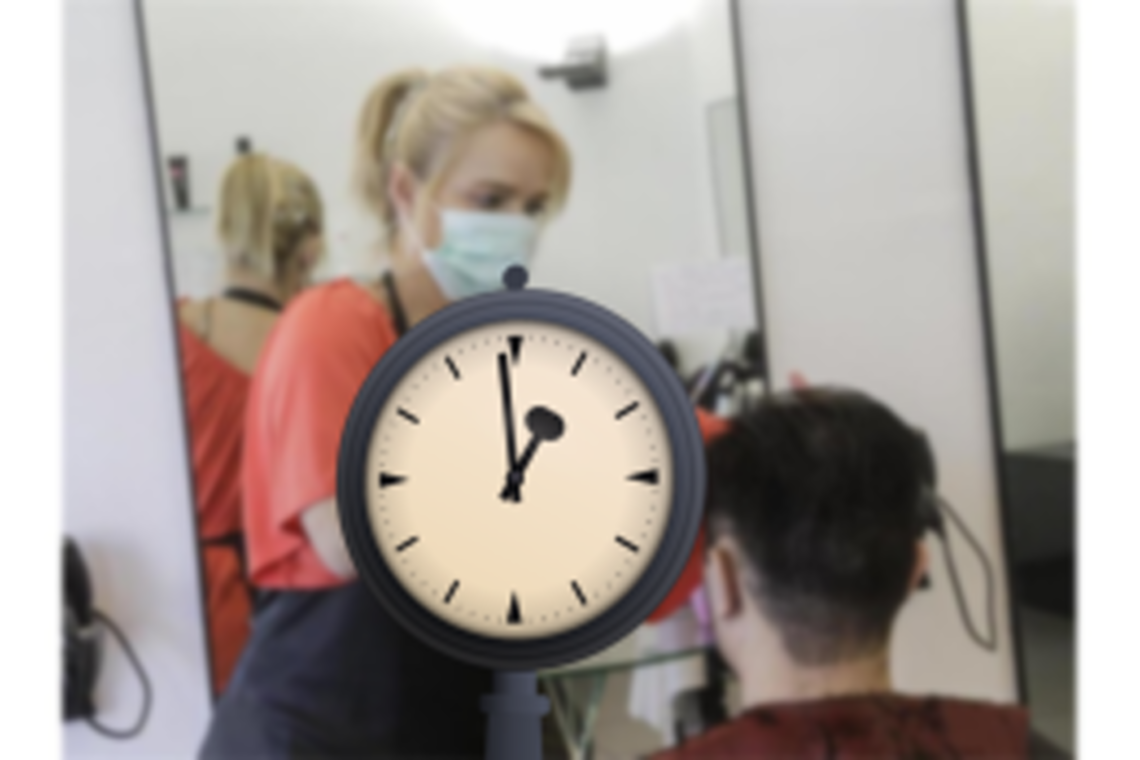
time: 12:59
